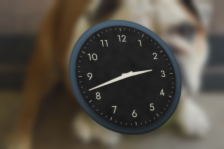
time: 2:42
